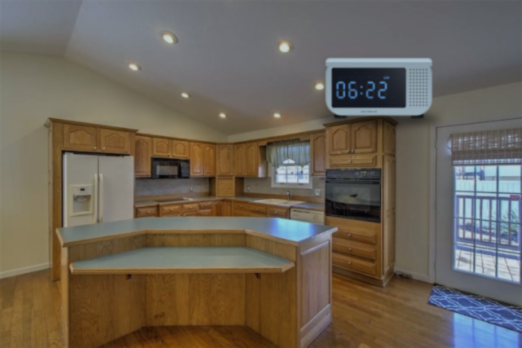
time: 6:22
